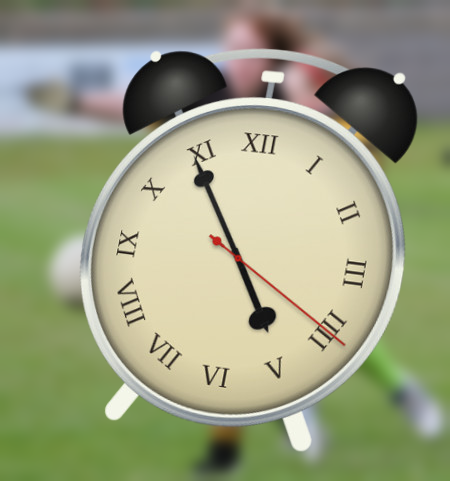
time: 4:54:20
